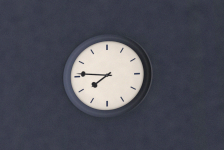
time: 7:46
